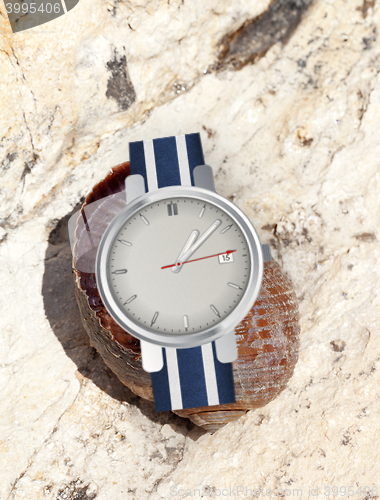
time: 1:08:14
